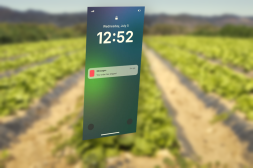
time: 12:52
